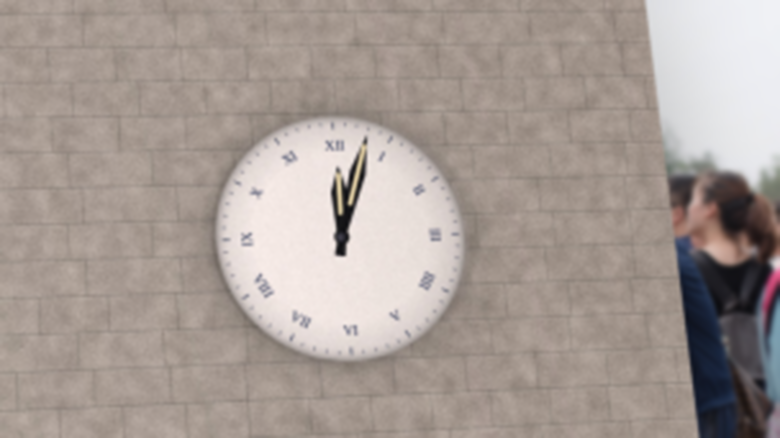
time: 12:03
